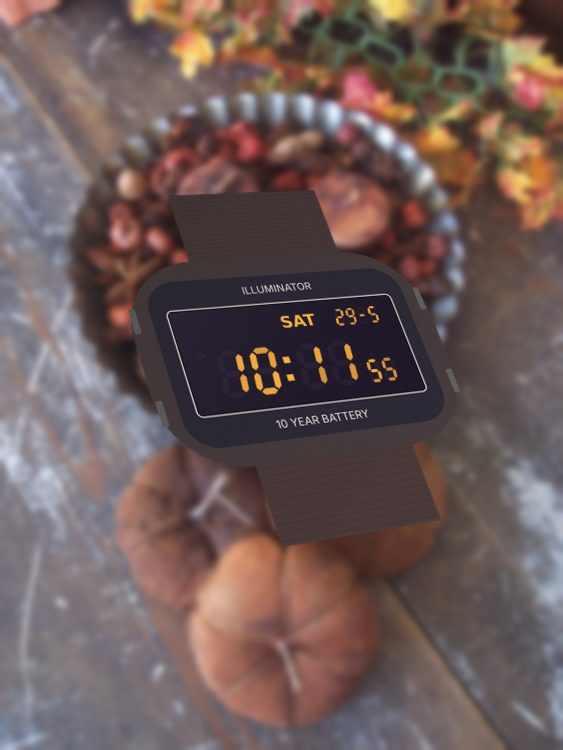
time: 10:11:55
